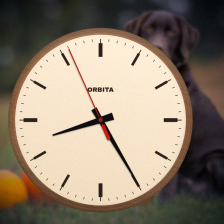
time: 8:24:56
